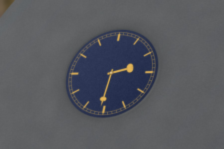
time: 2:31
